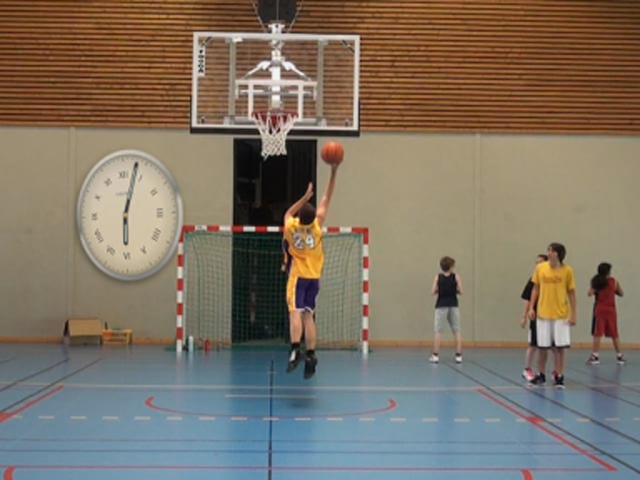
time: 6:03
